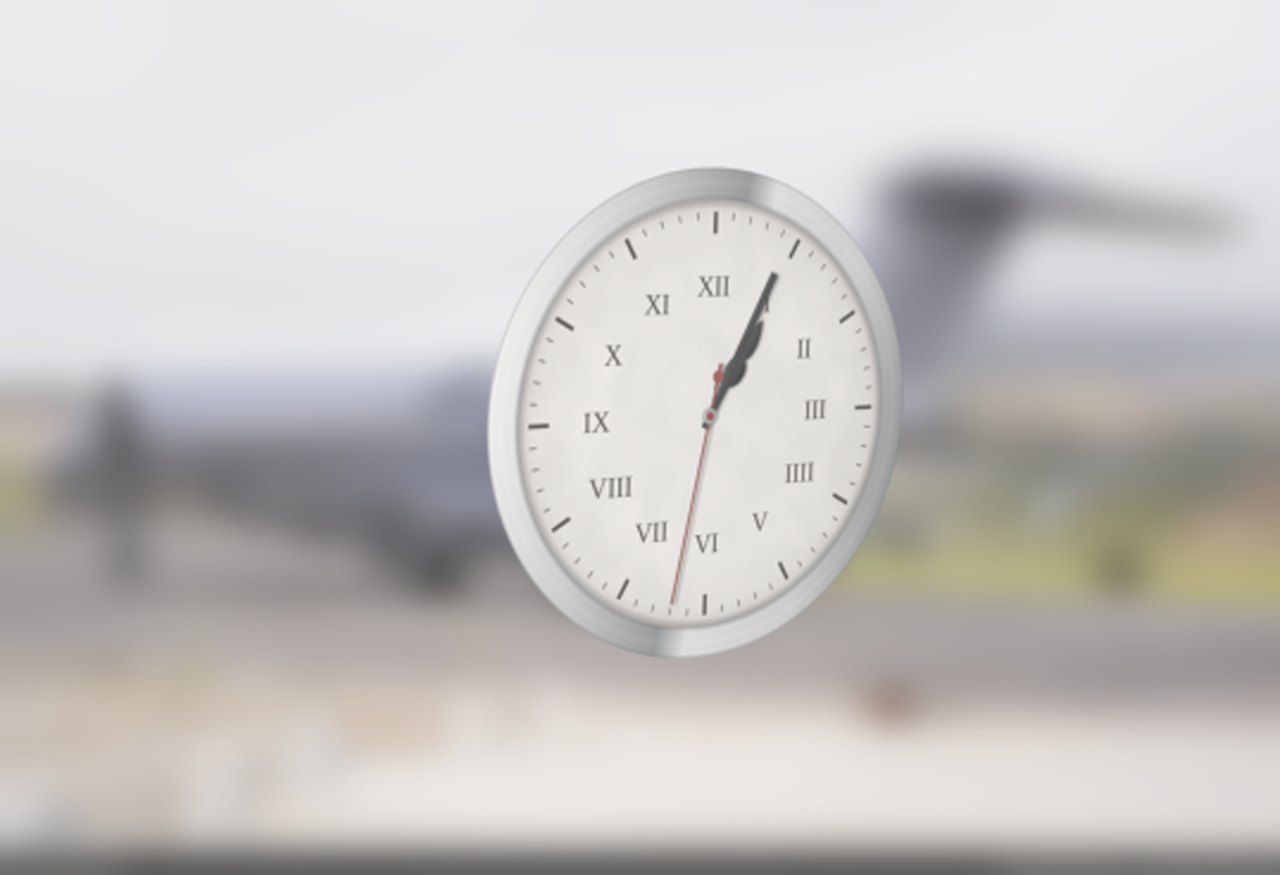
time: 1:04:32
